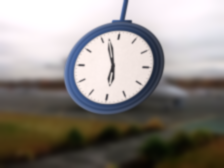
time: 5:57
